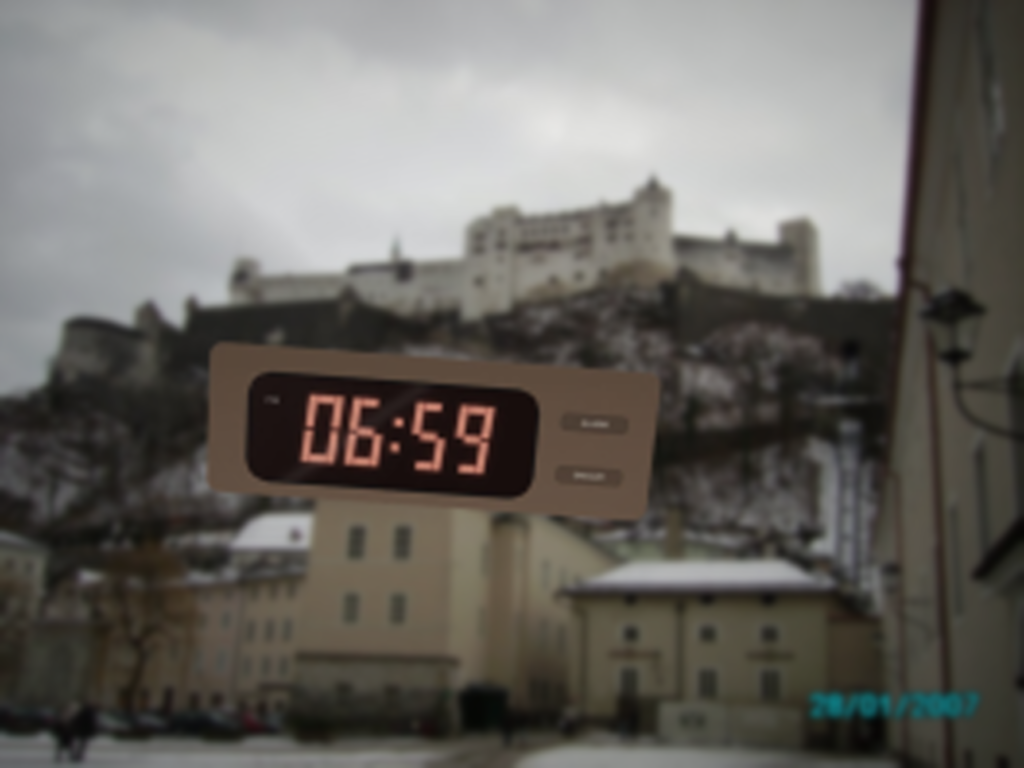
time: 6:59
